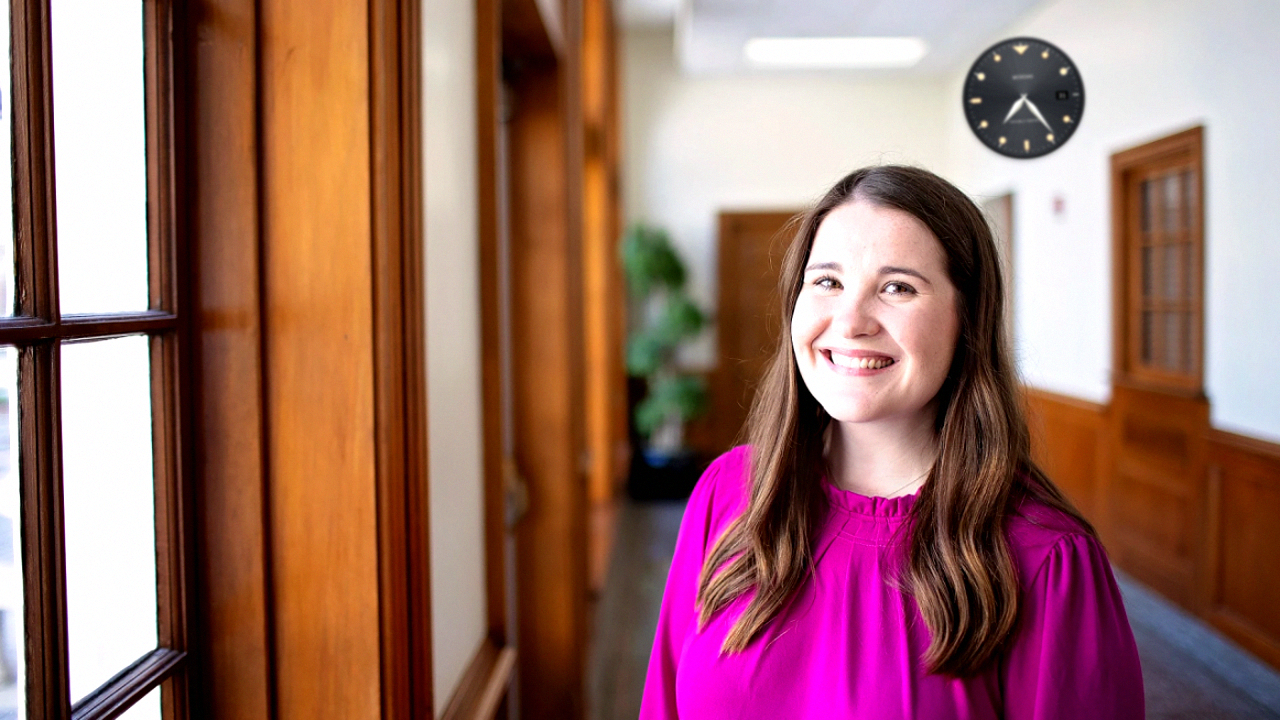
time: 7:24
